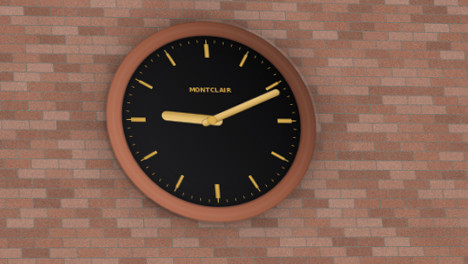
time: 9:11
